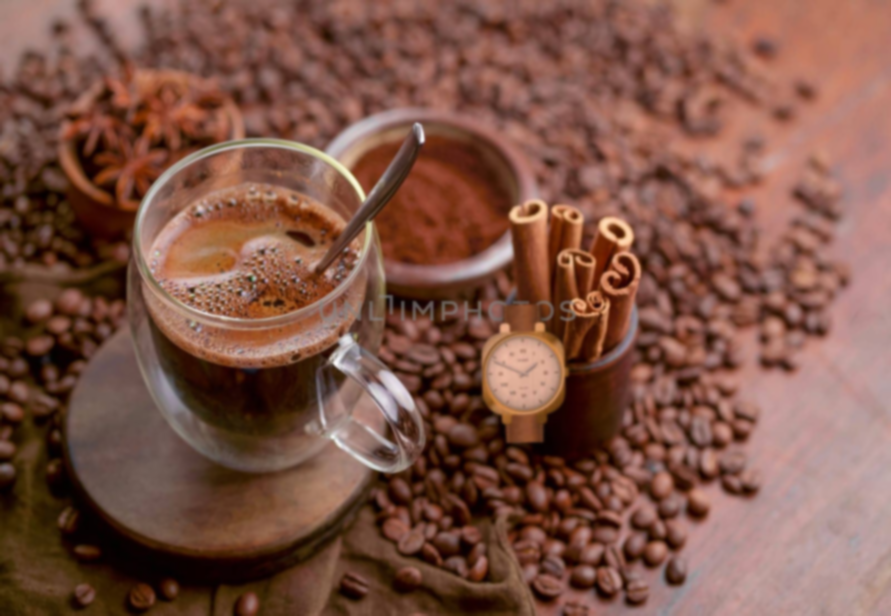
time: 1:49
